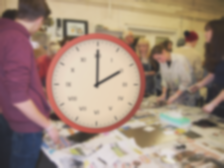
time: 2:00
